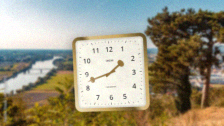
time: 1:42
